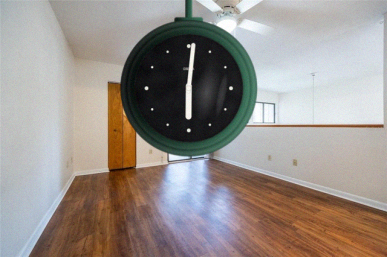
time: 6:01
